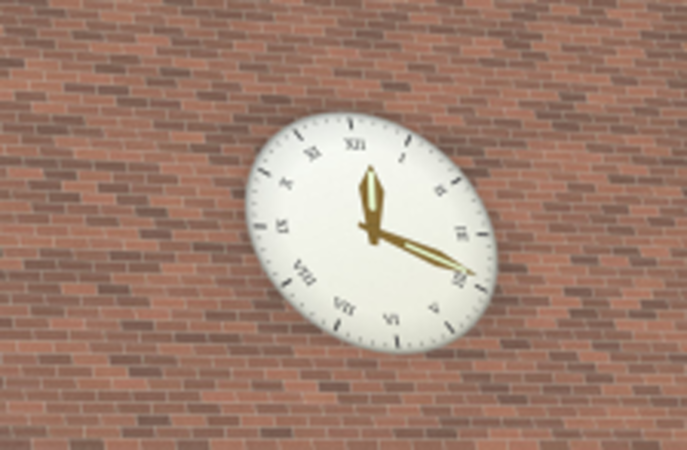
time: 12:19
